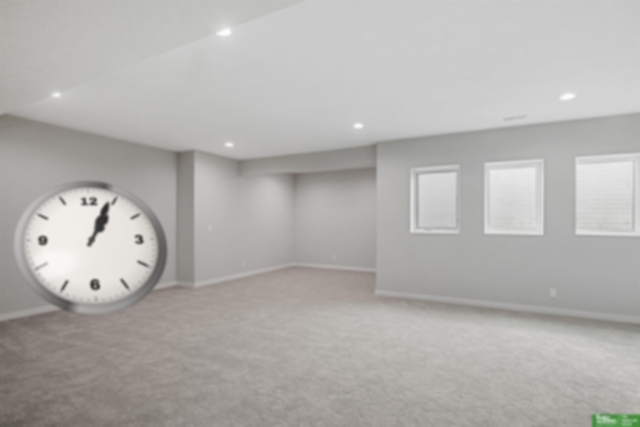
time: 1:04
